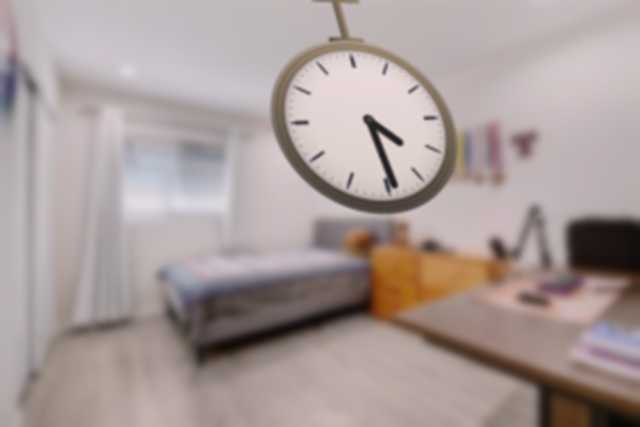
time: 4:29
